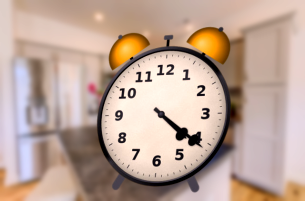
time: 4:21
